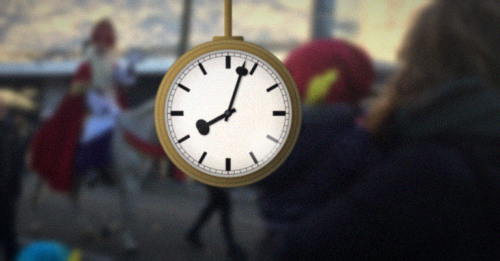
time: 8:03
